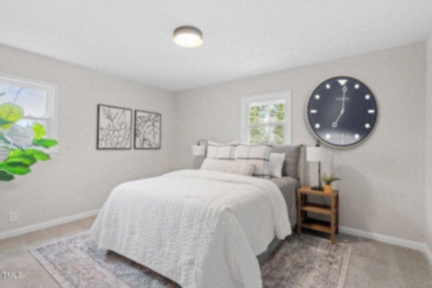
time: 7:01
